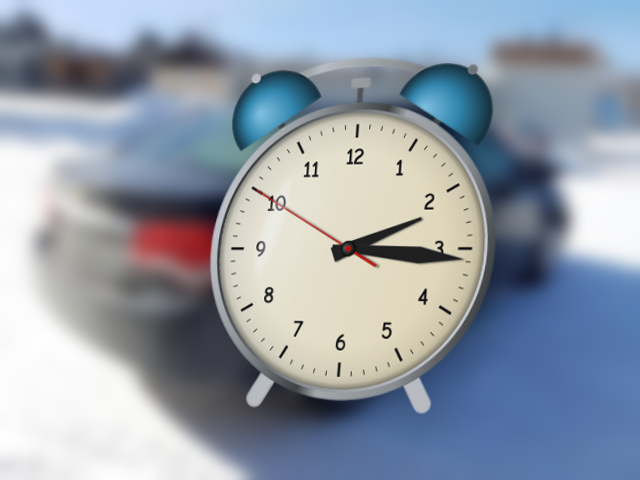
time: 2:15:50
